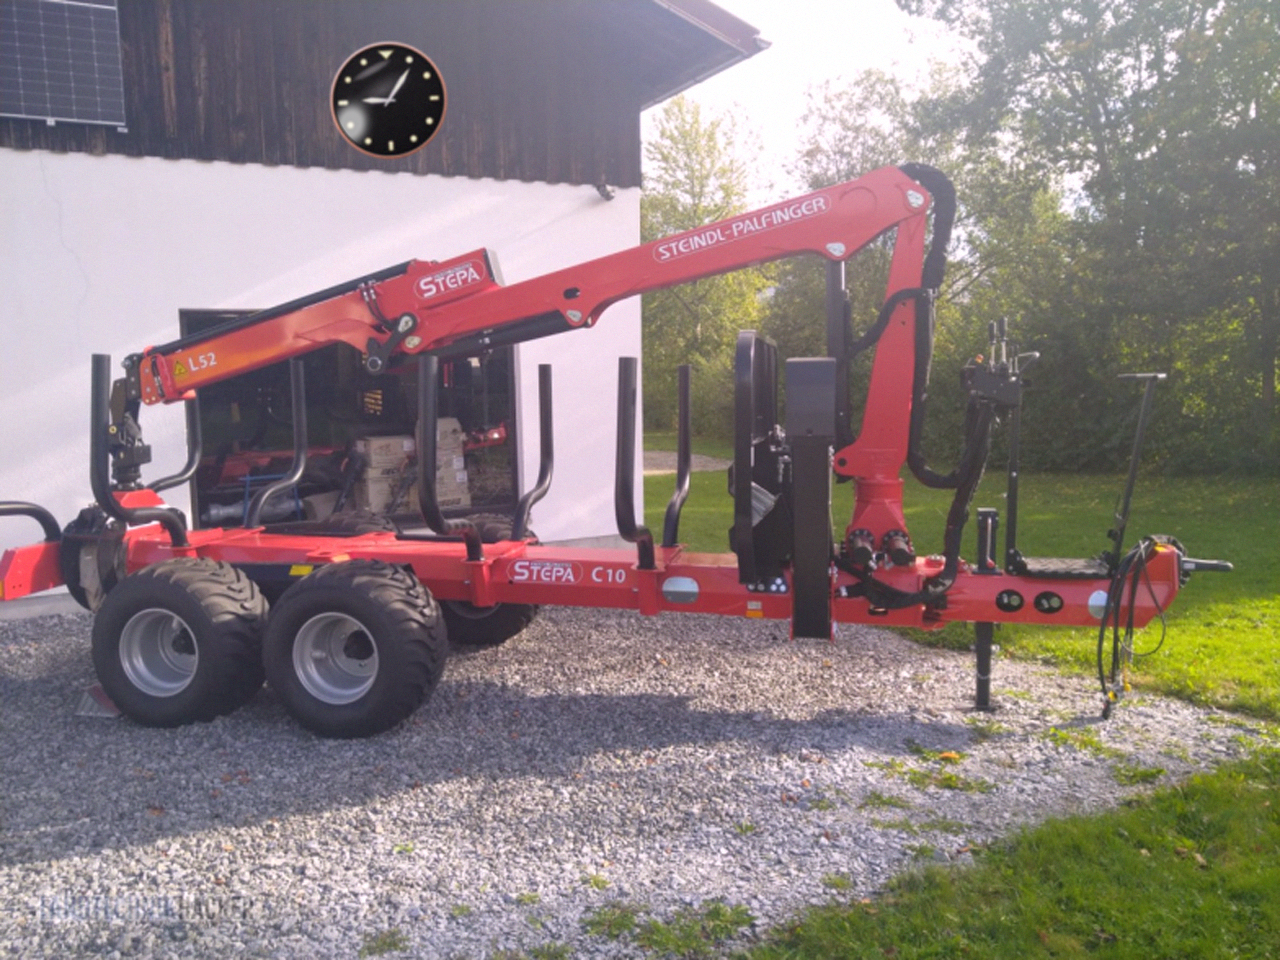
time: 9:06
